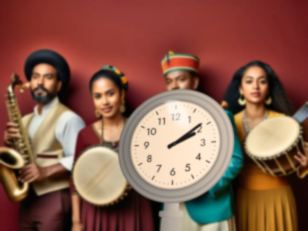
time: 2:09
